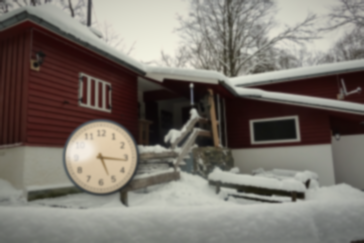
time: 5:16
